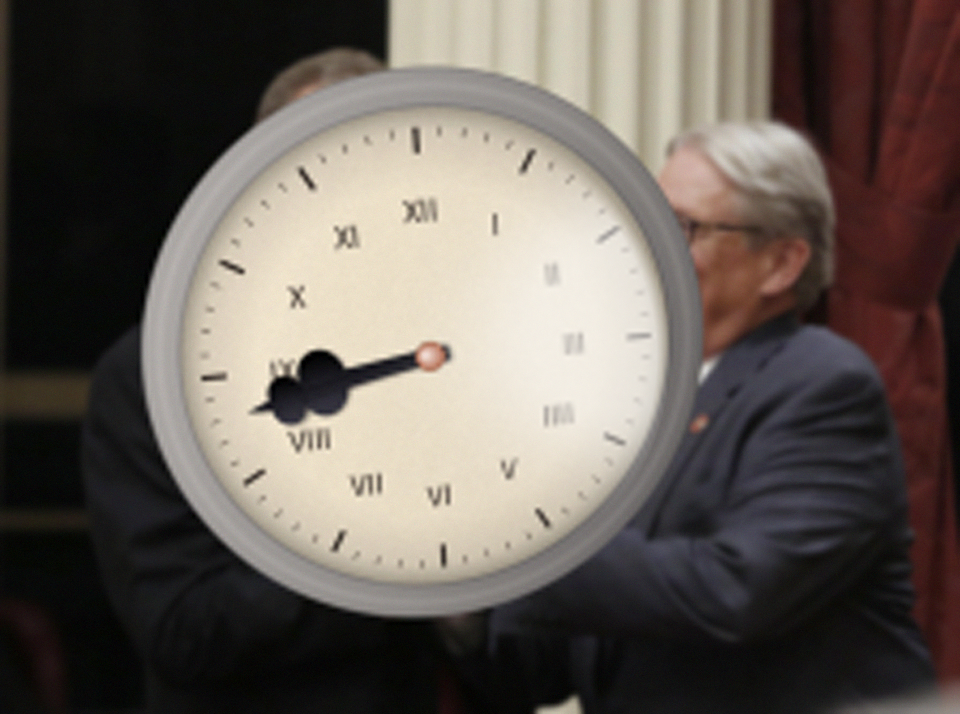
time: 8:43
